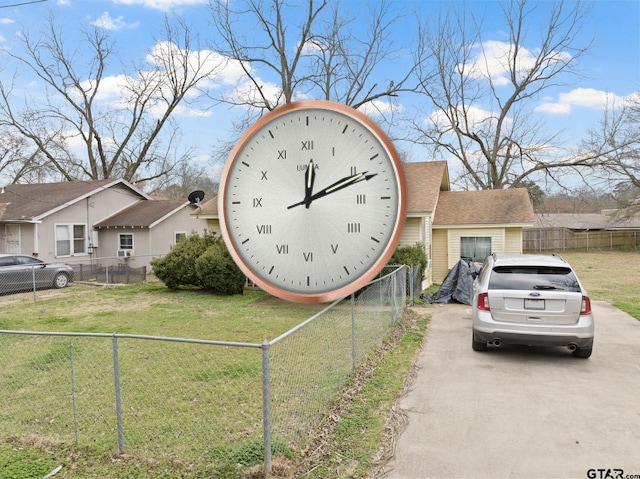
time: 12:11:12
